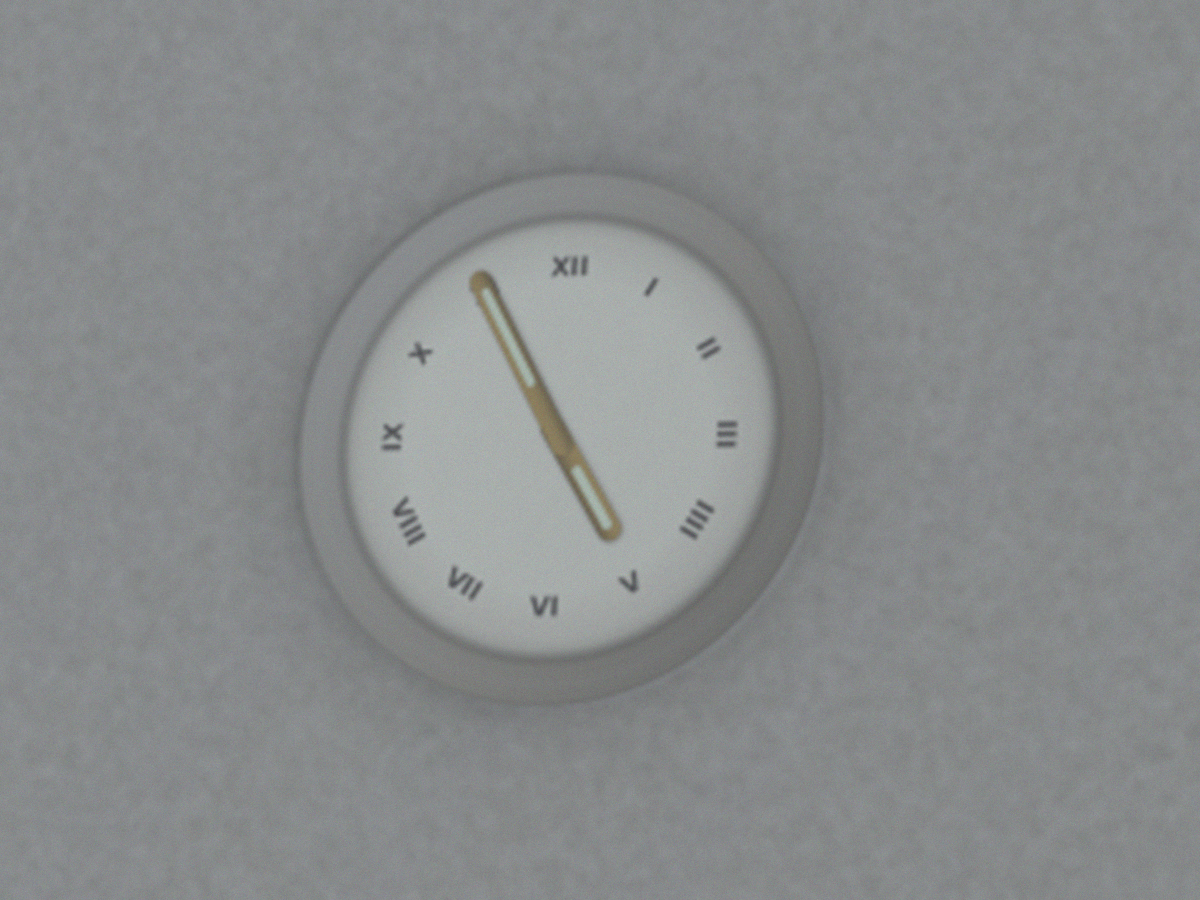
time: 4:55
